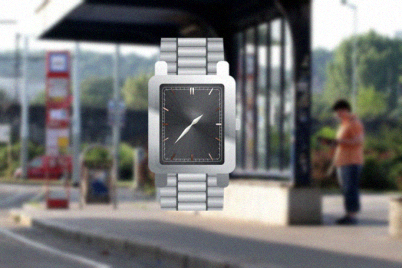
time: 1:37
